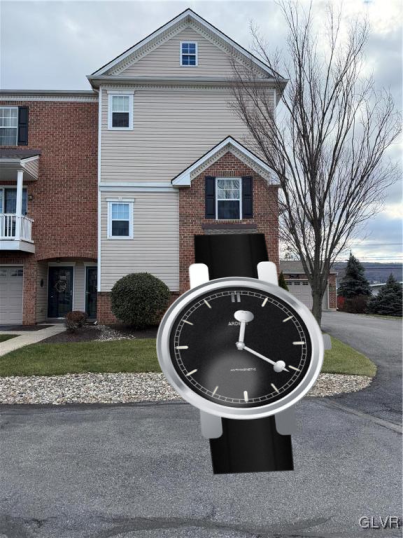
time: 12:21
